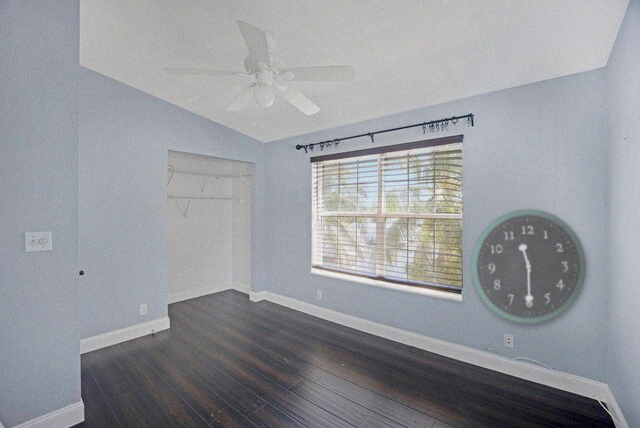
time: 11:30
